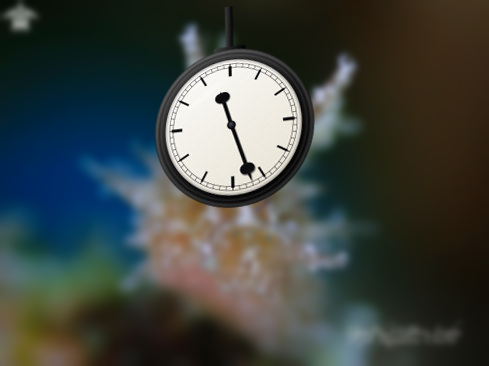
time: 11:27
